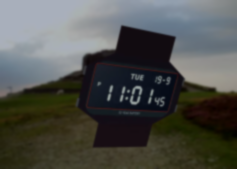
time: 11:01
